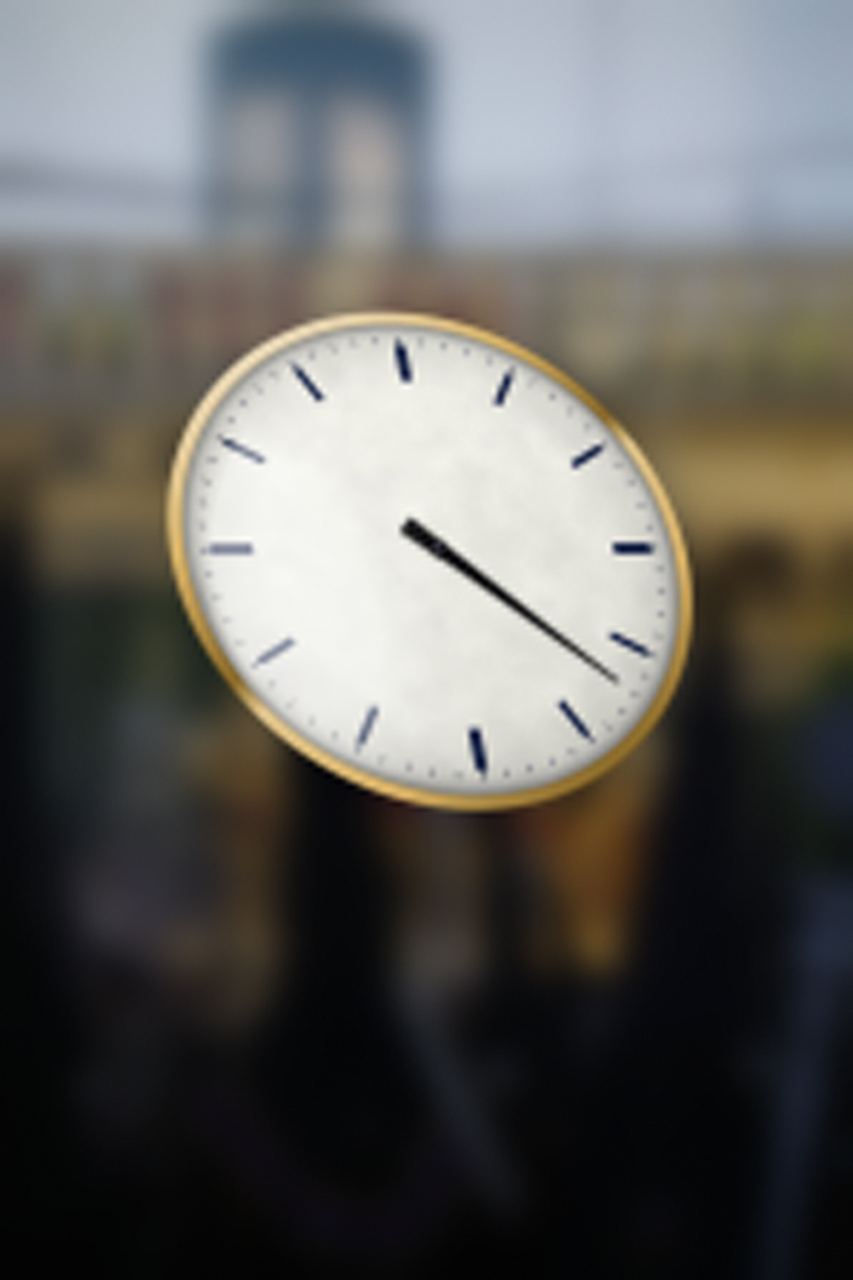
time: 4:22
